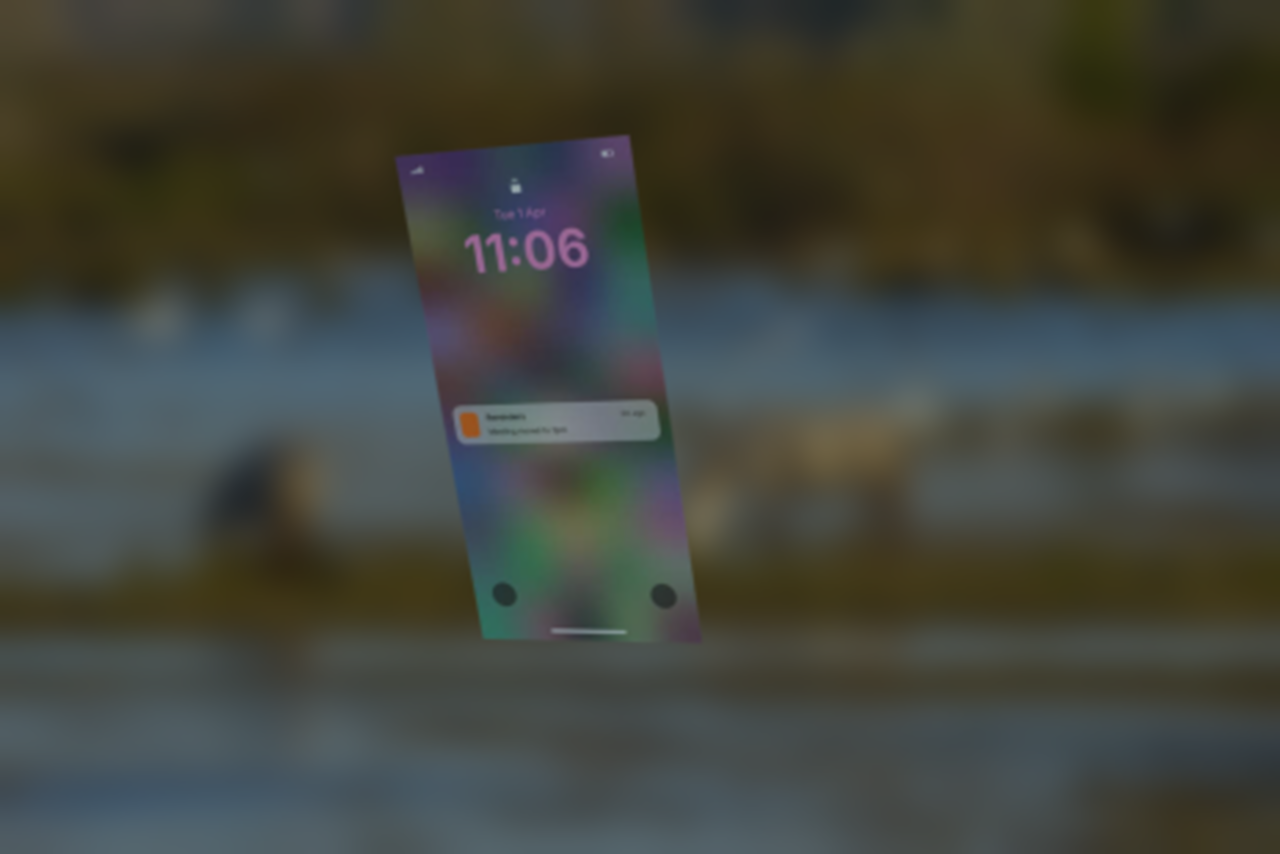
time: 11:06
